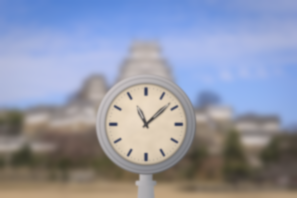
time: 11:08
